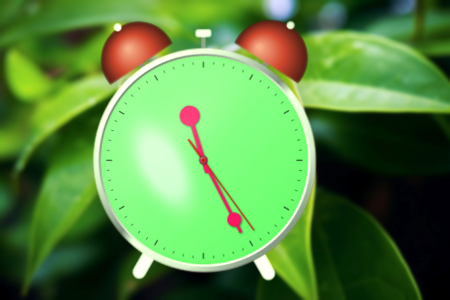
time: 11:25:24
